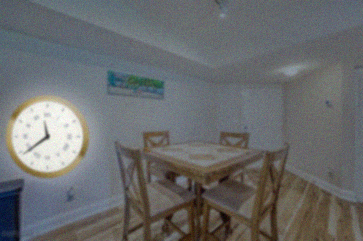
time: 11:39
